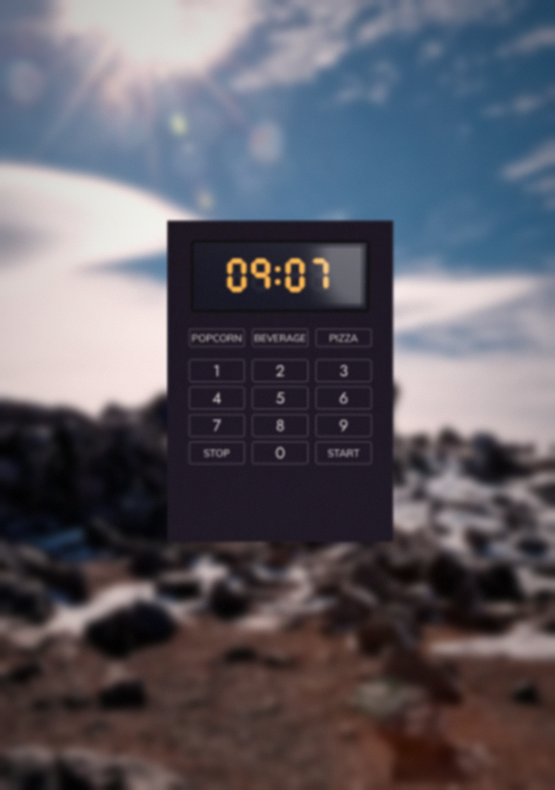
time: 9:07
